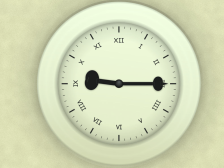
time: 9:15
